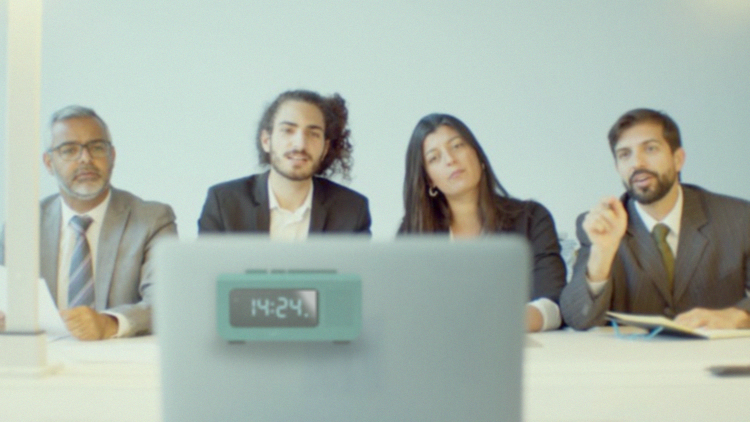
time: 14:24
